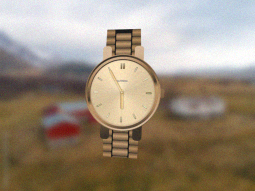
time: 5:55
